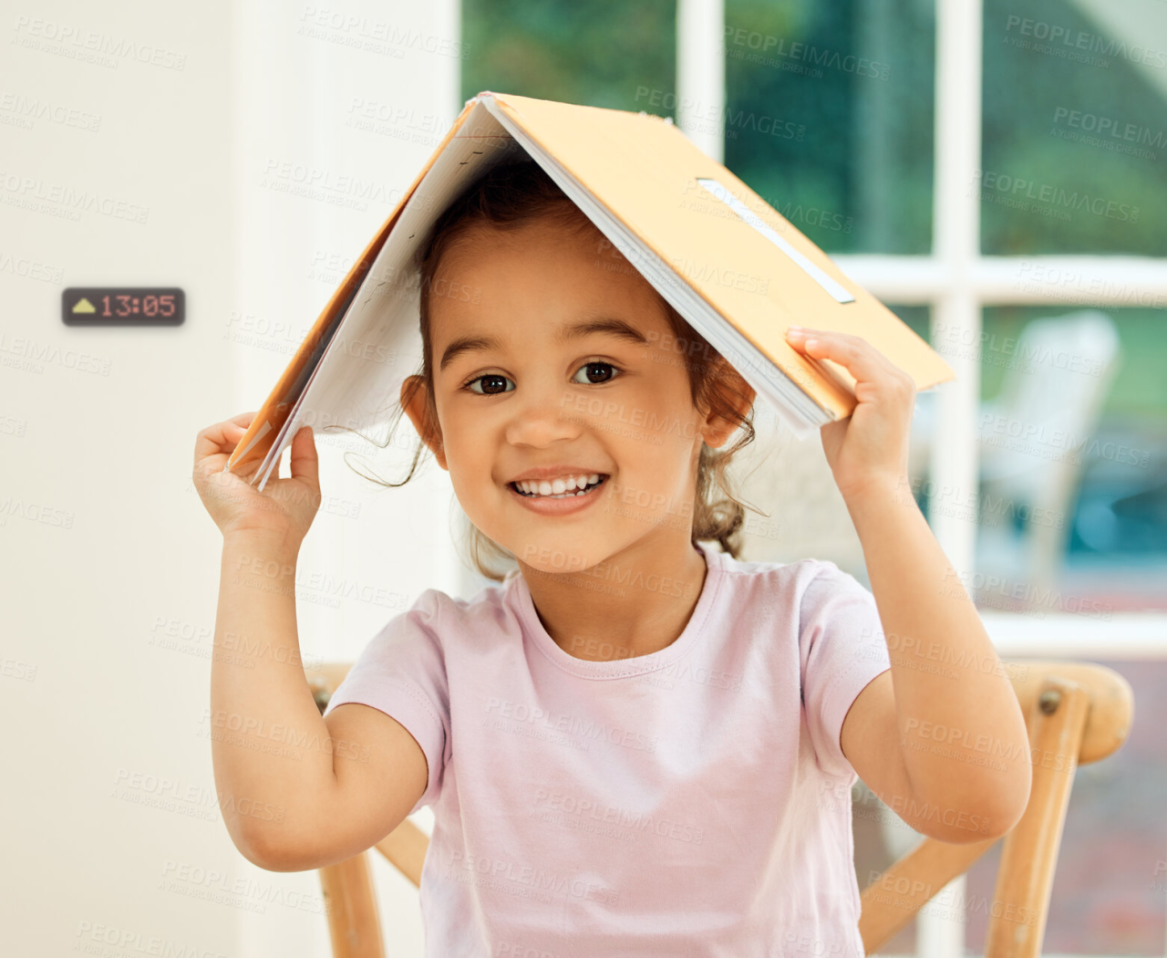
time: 13:05
